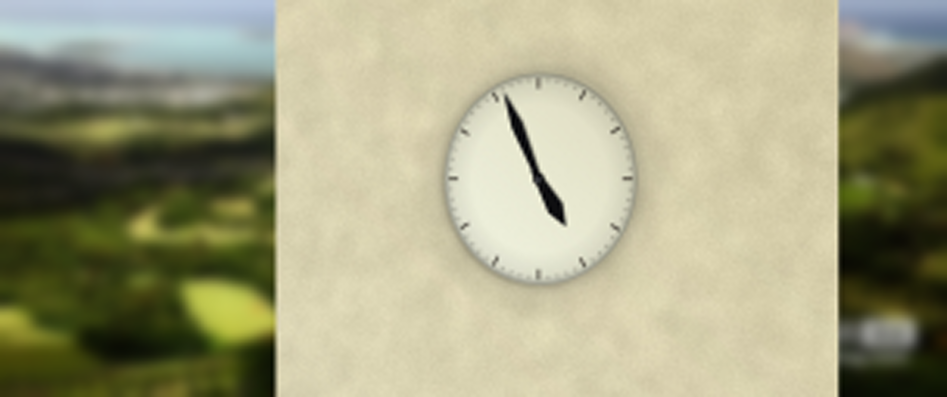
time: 4:56
